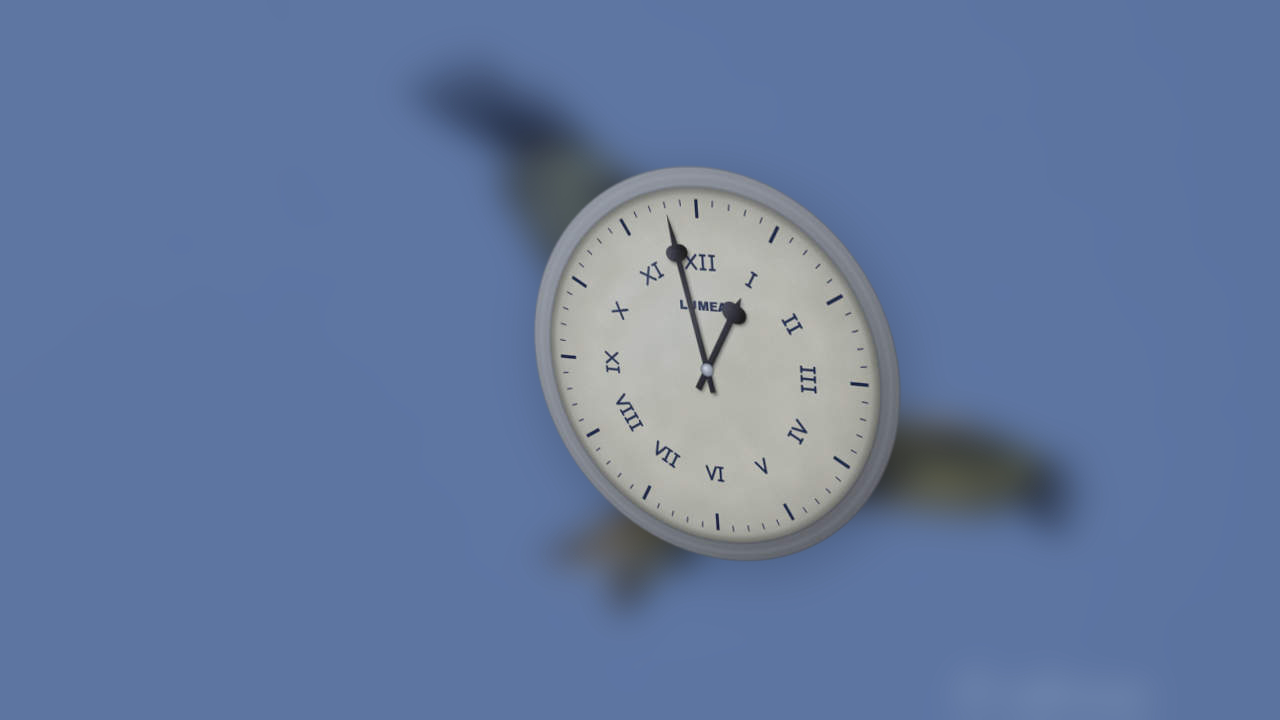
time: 12:58
